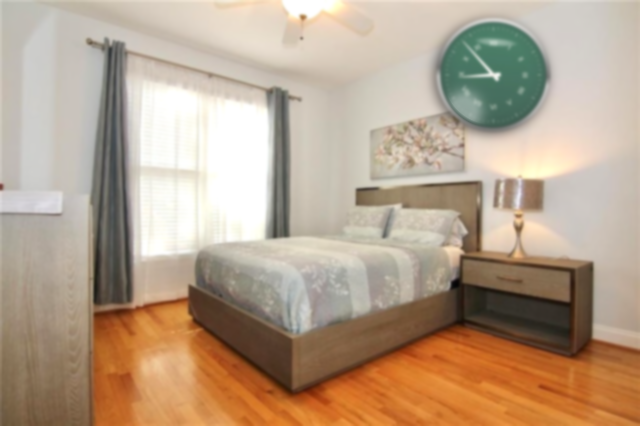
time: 8:53
